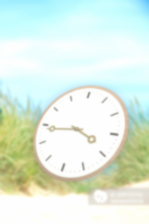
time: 3:44
